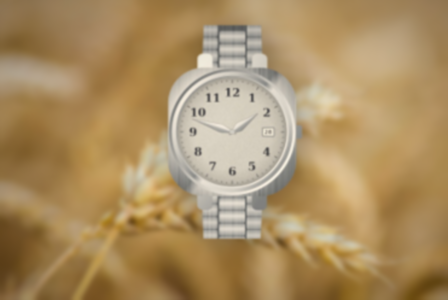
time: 1:48
